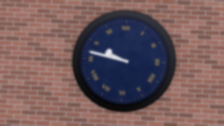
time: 9:47
